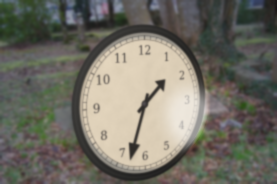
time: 1:33
